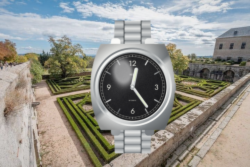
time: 12:24
